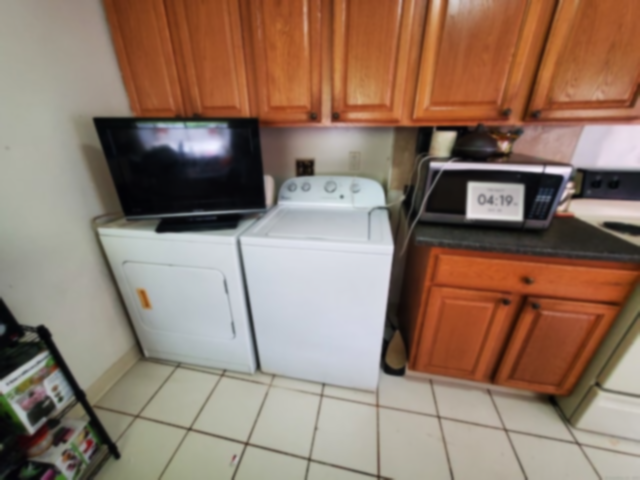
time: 4:19
